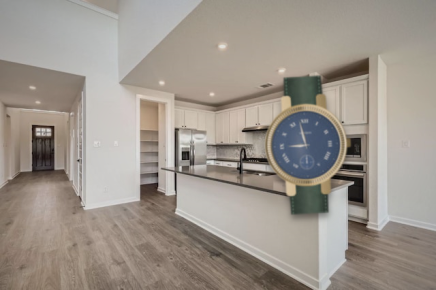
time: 8:58
